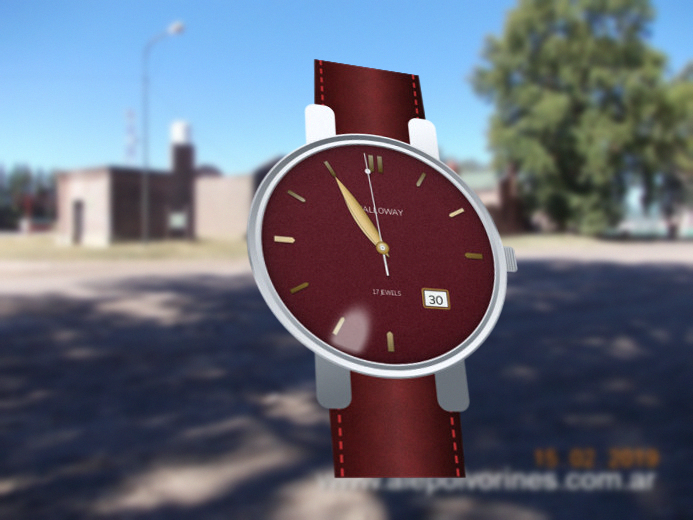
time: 10:54:59
